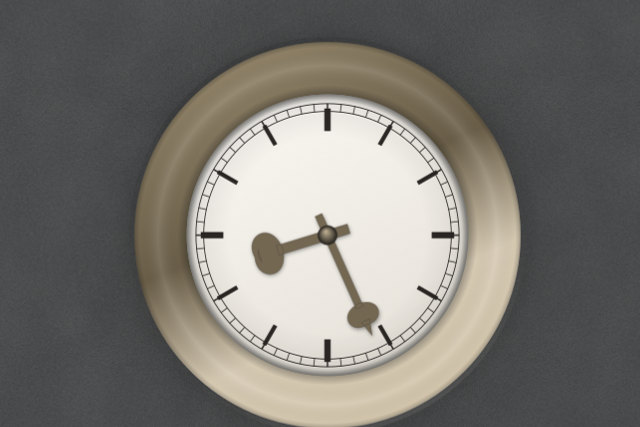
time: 8:26
